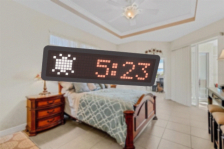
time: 5:23
